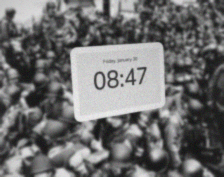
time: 8:47
